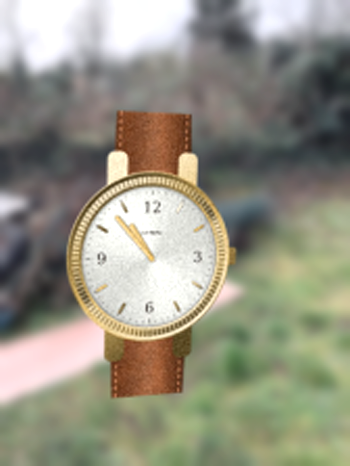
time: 10:53
